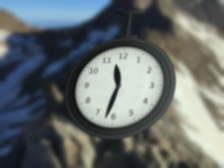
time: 11:32
